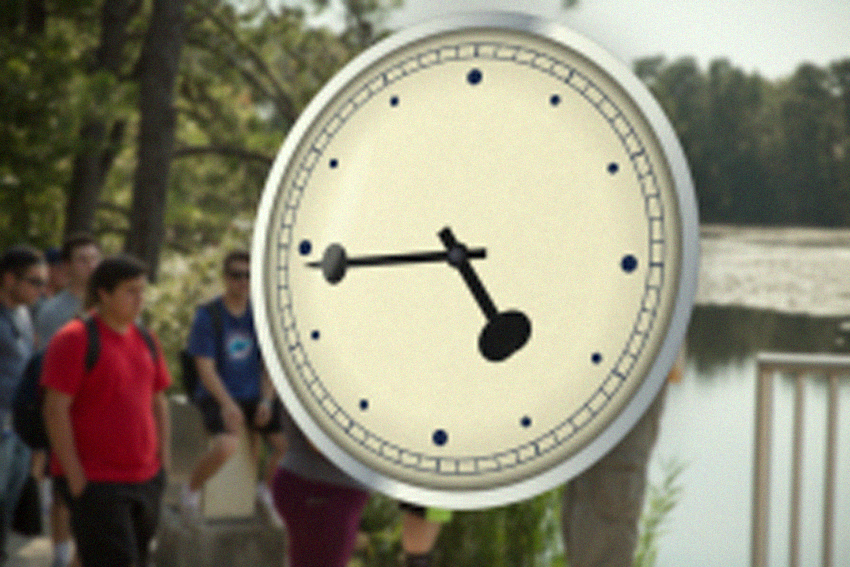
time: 4:44
